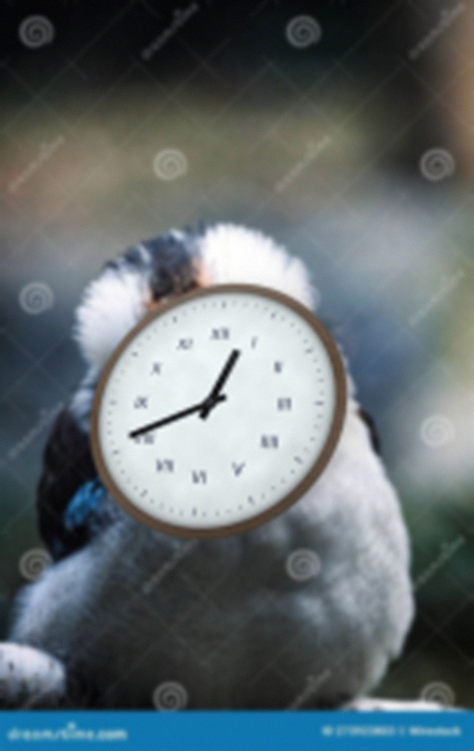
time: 12:41
